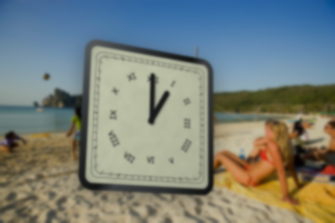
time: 1:00
